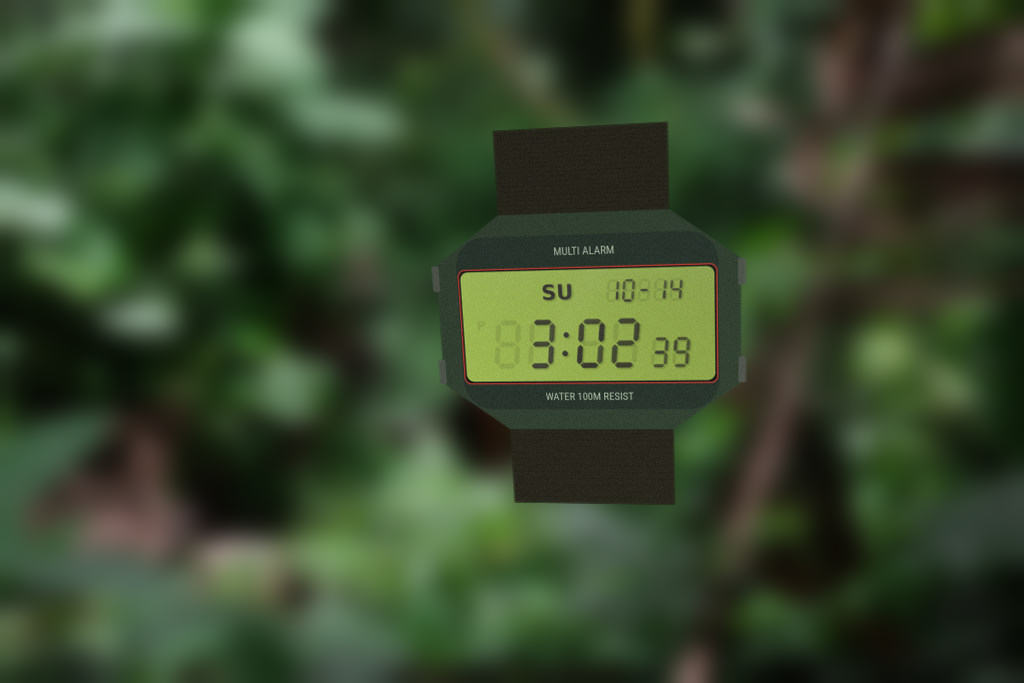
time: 3:02:39
